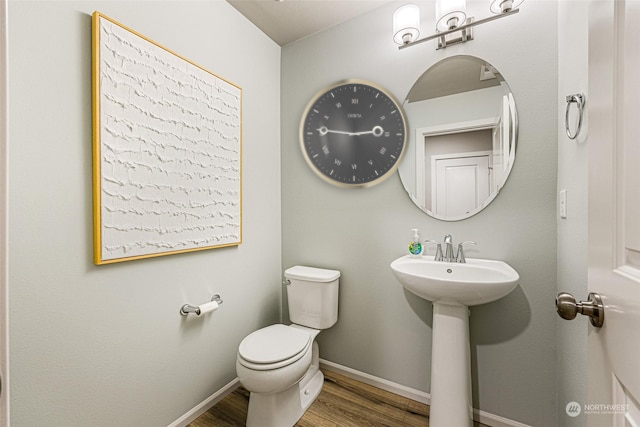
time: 2:46
